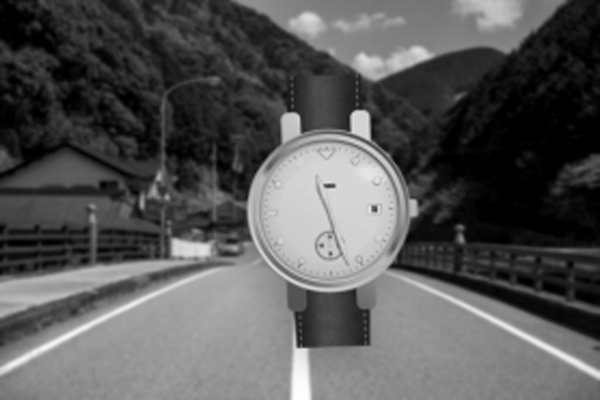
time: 11:27
